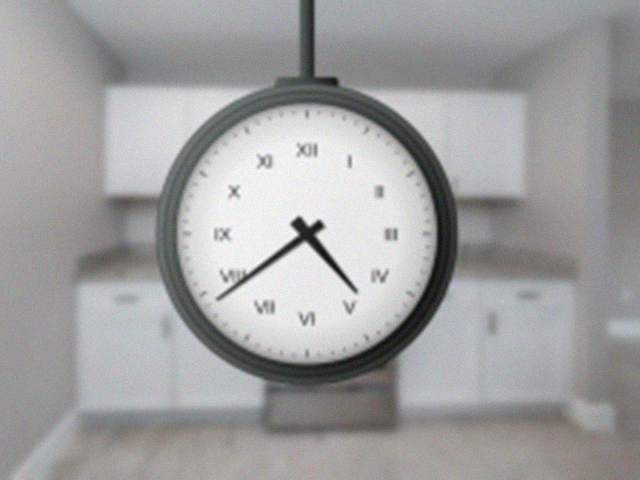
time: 4:39
